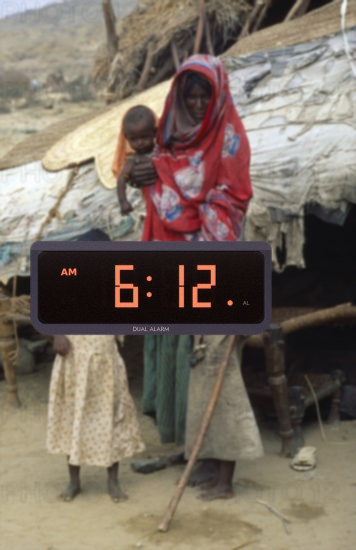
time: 6:12
